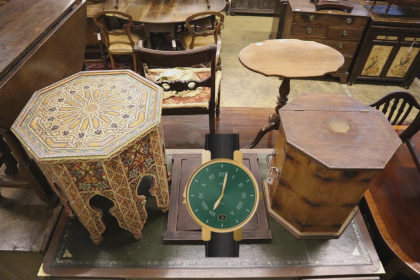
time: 7:02
